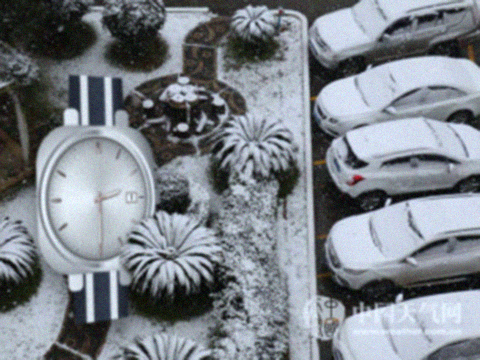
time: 2:30
